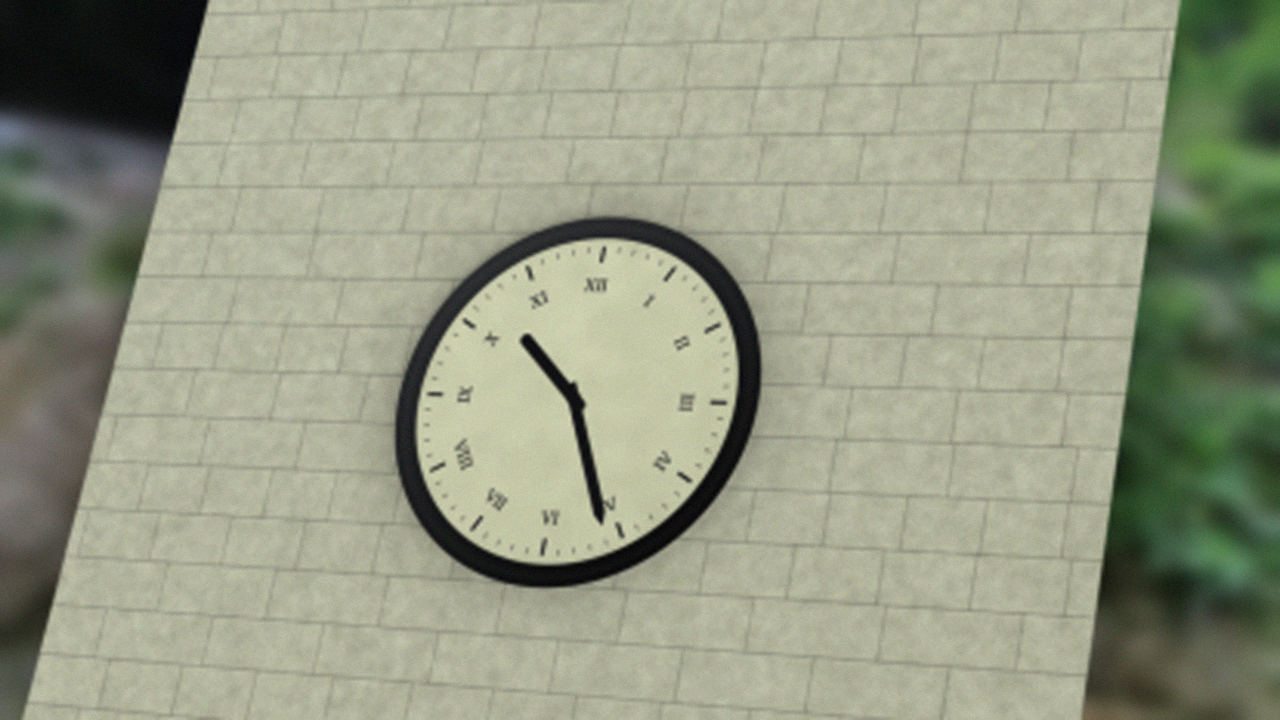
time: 10:26
